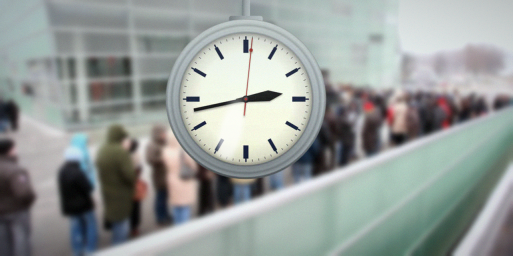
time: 2:43:01
